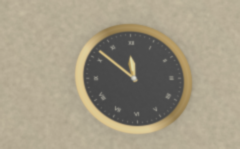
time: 11:52
